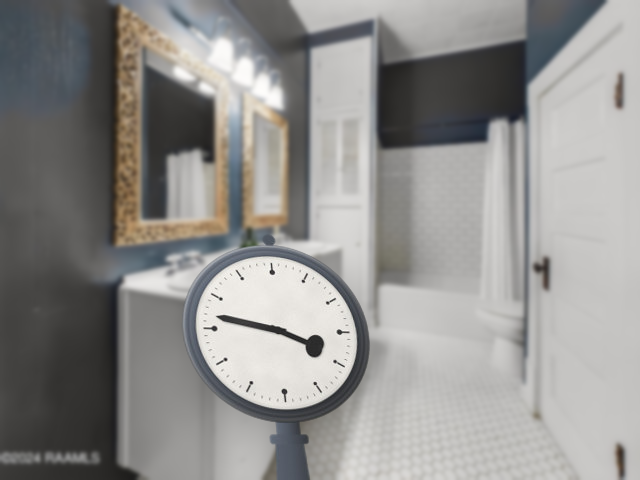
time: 3:47
